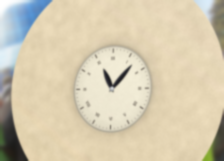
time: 11:07
